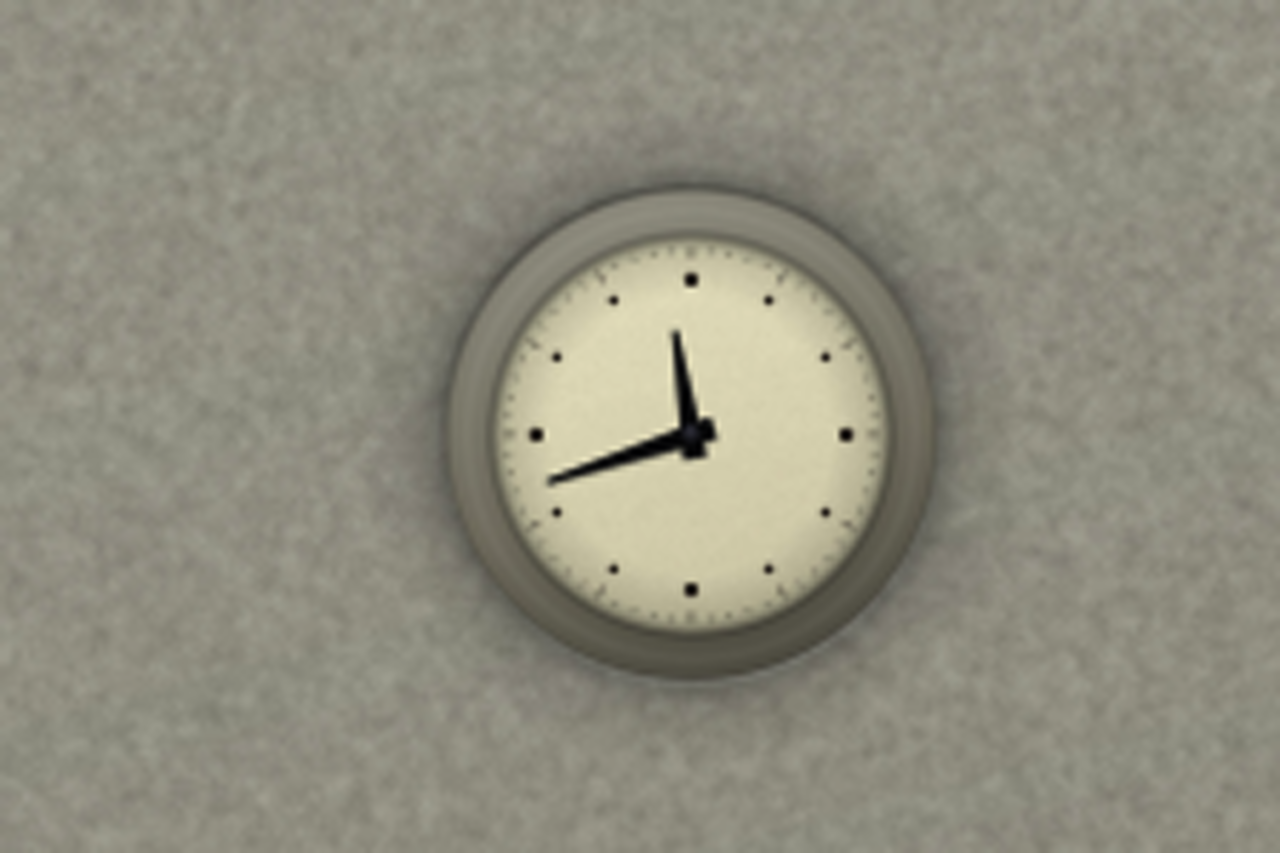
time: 11:42
